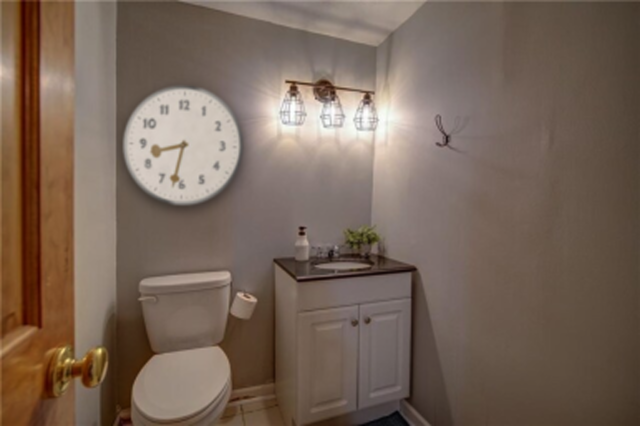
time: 8:32
